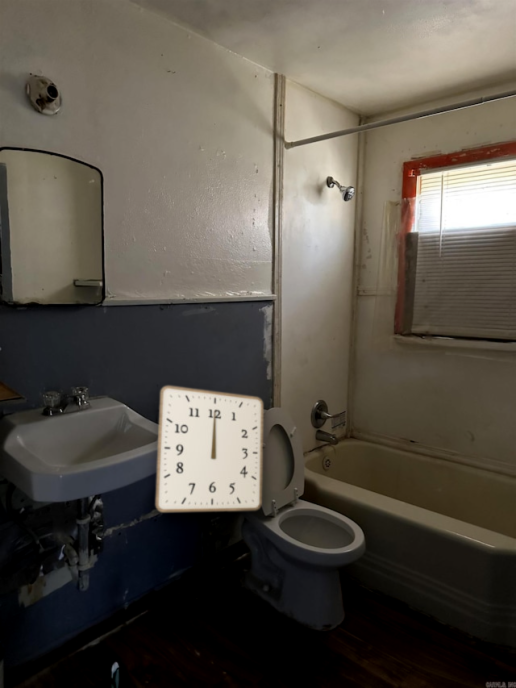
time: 12:00
